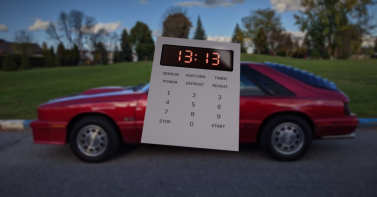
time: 13:13
